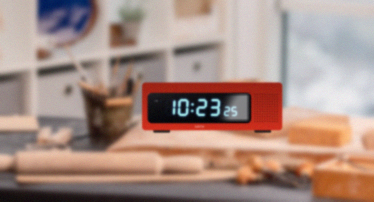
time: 10:23
